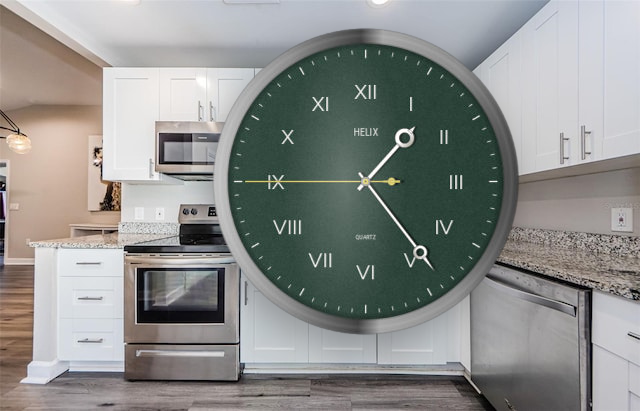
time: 1:23:45
